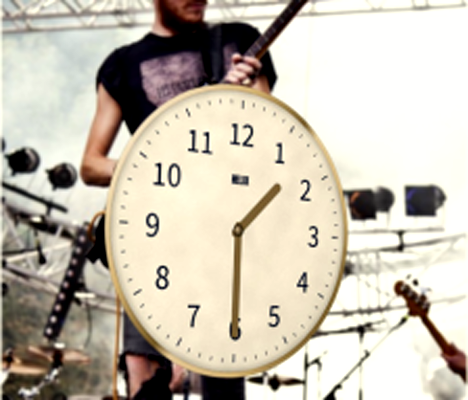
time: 1:30
